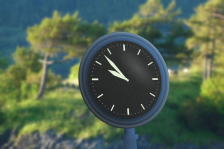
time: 9:53
